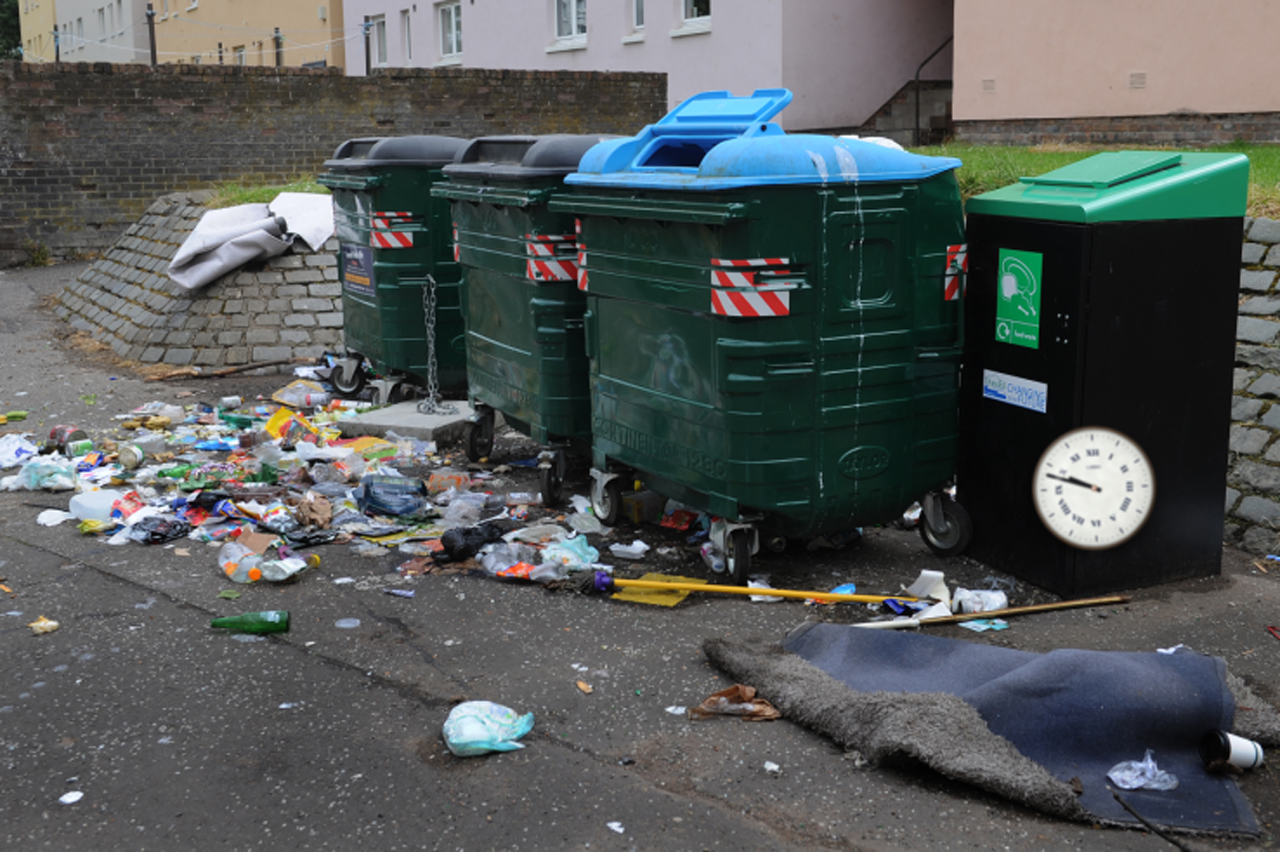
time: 9:48
